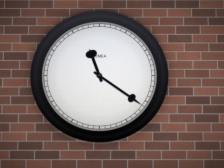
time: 11:21
